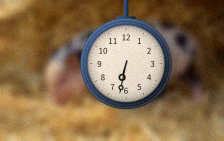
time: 6:32
